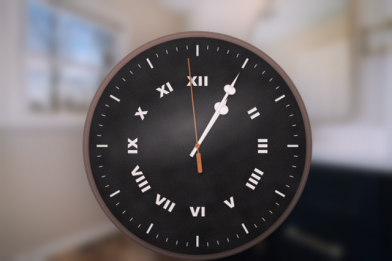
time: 1:04:59
